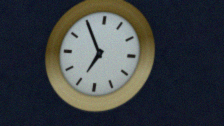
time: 6:55
